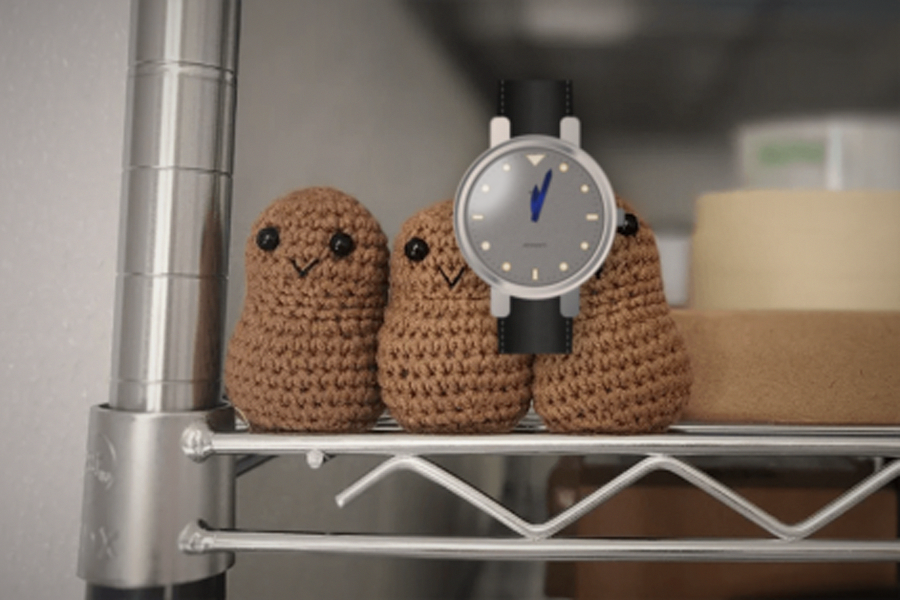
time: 12:03
